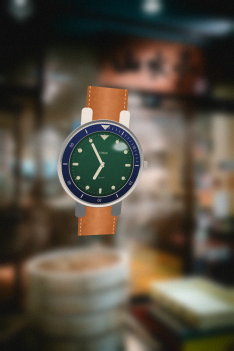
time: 6:55
